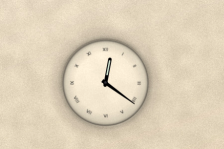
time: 12:21
